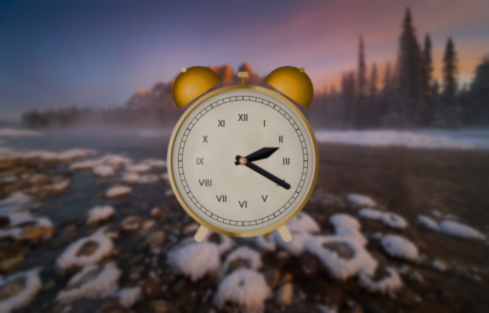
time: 2:20
